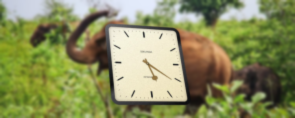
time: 5:21
